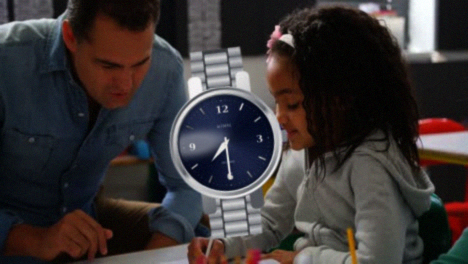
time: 7:30
